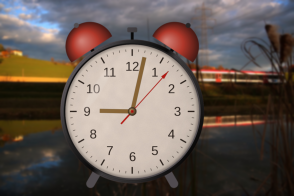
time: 9:02:07
